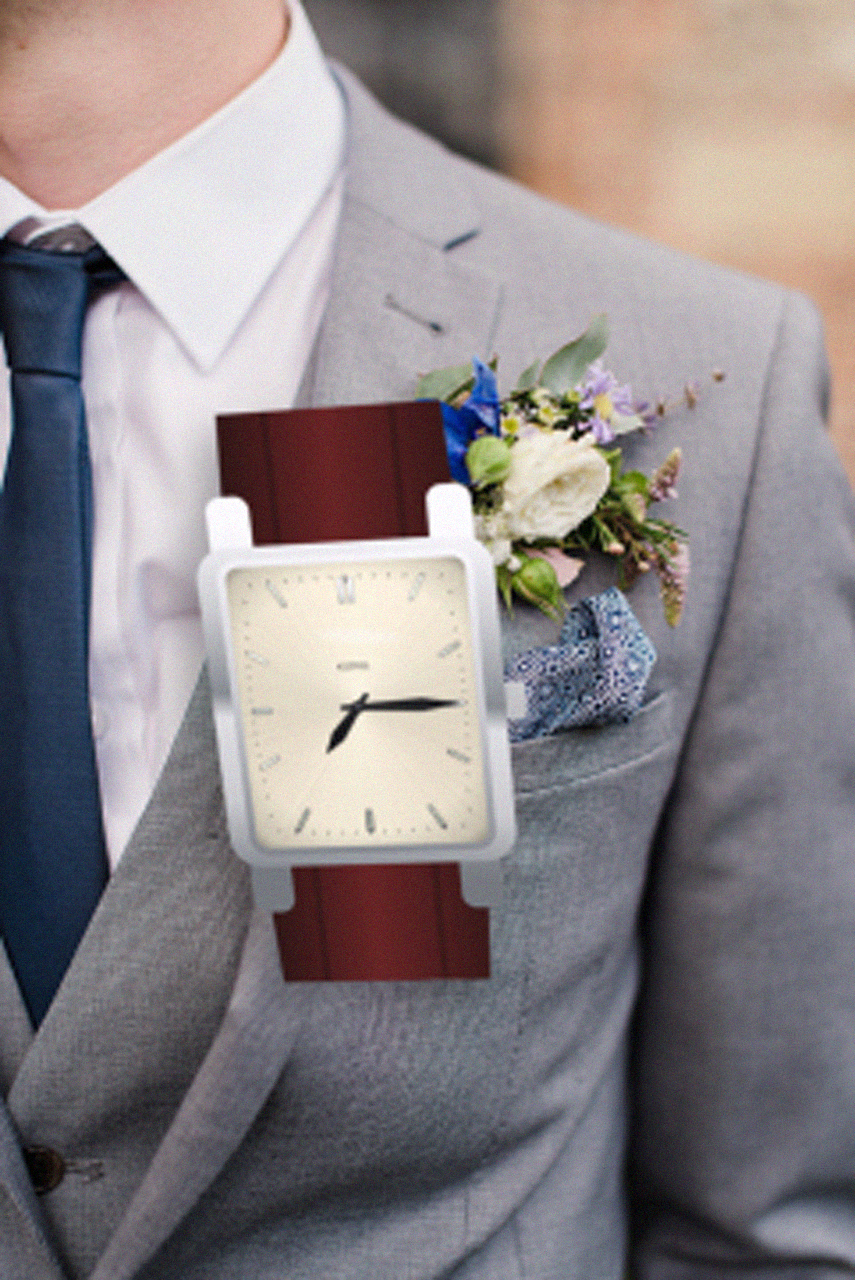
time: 7:15
